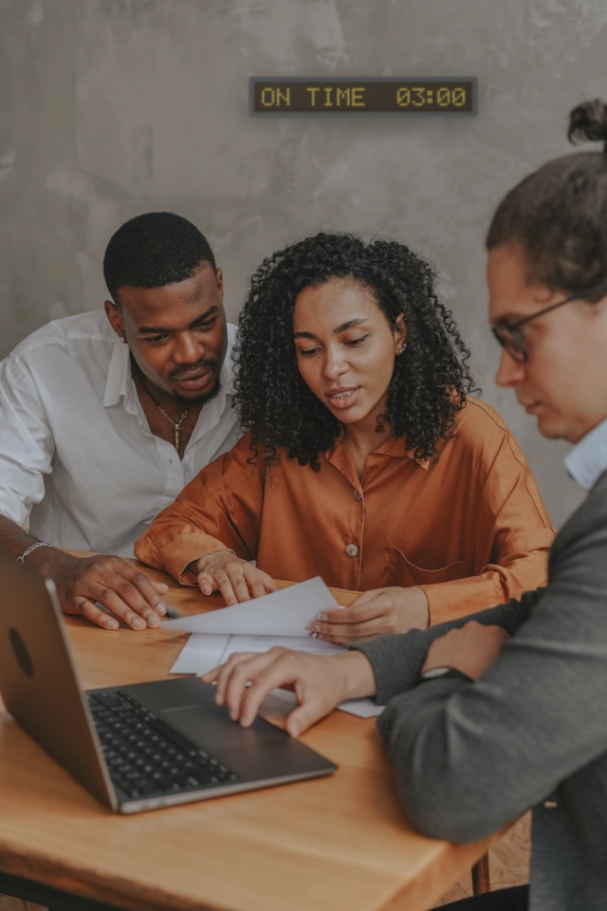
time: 3:00
